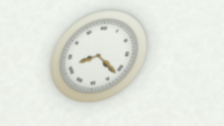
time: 8:22
